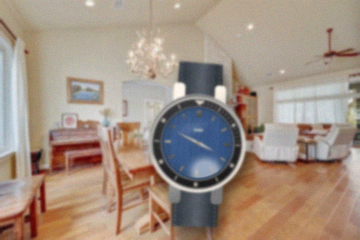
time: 3:49
